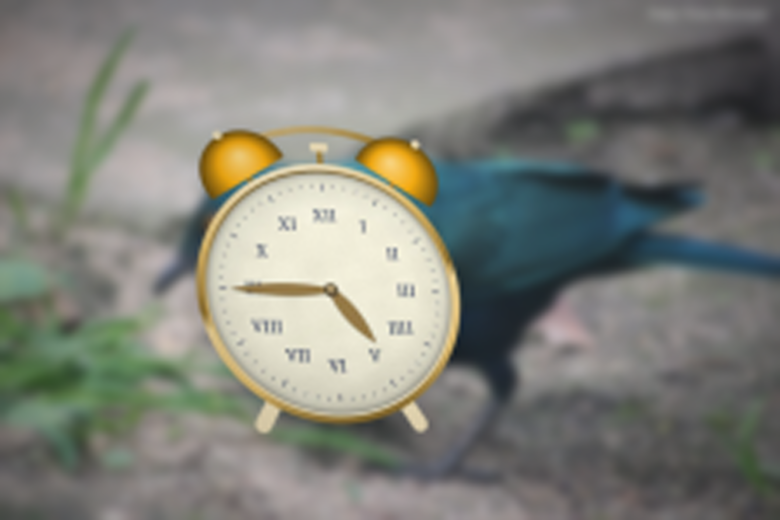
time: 4:45
